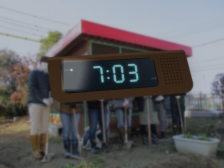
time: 7:03
